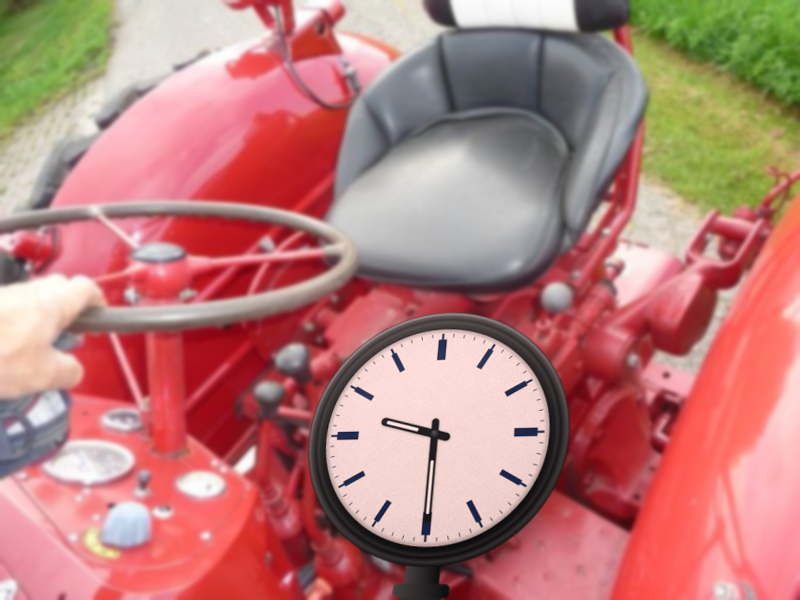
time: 9:30
